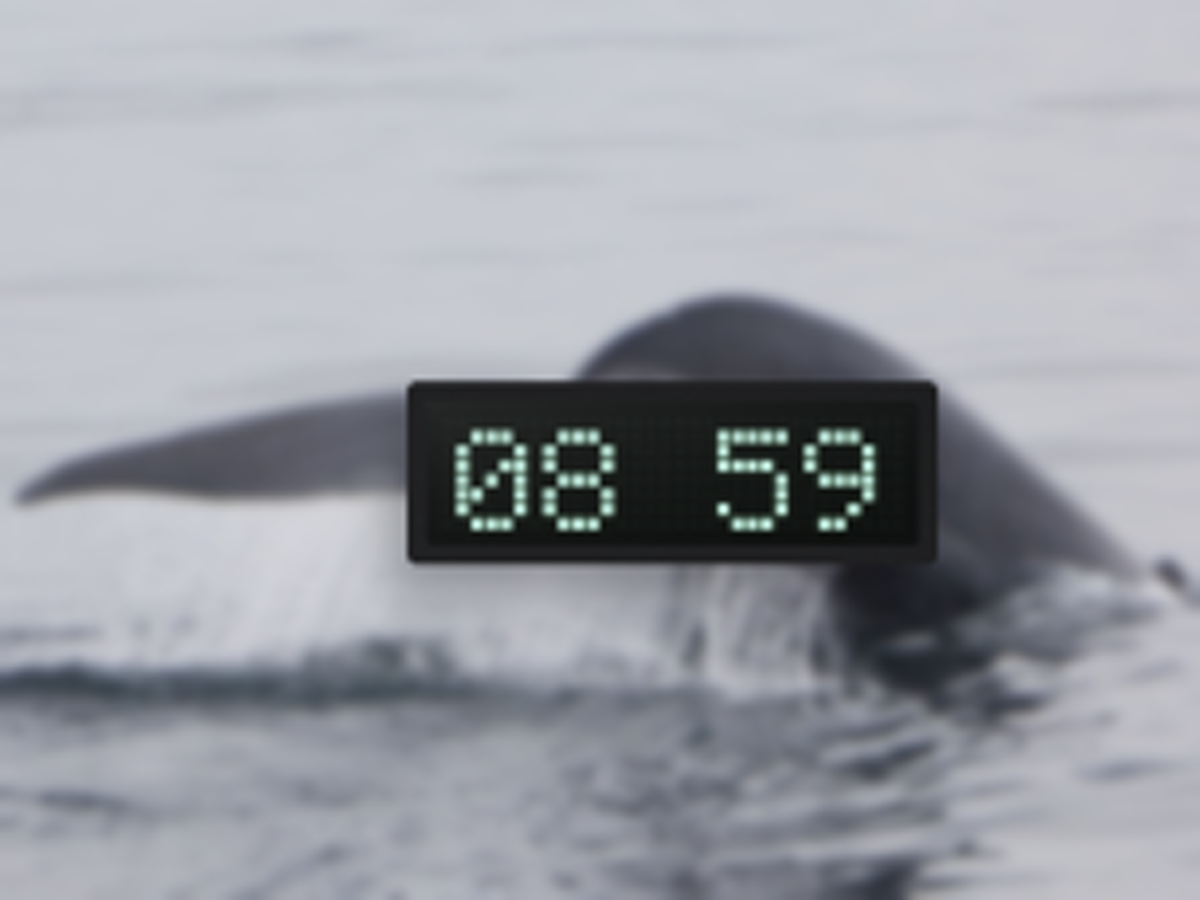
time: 8:59
